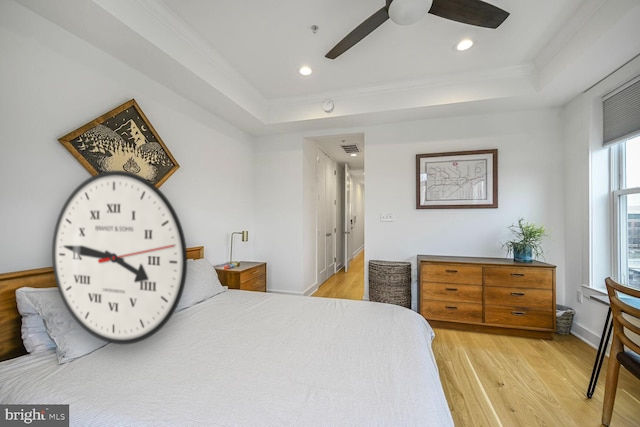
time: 3:46:13
